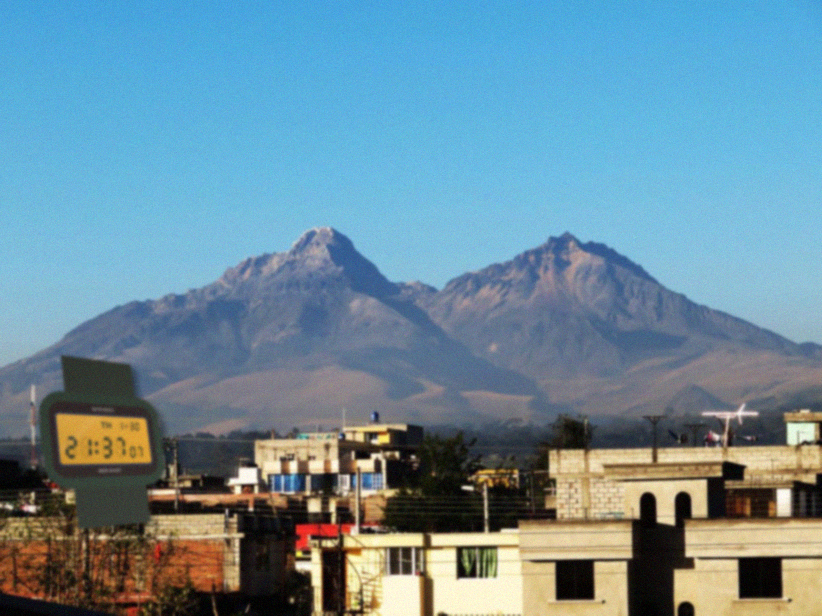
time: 21:37
